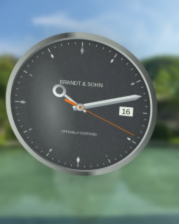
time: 10:12:19
